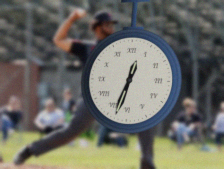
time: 12:33
